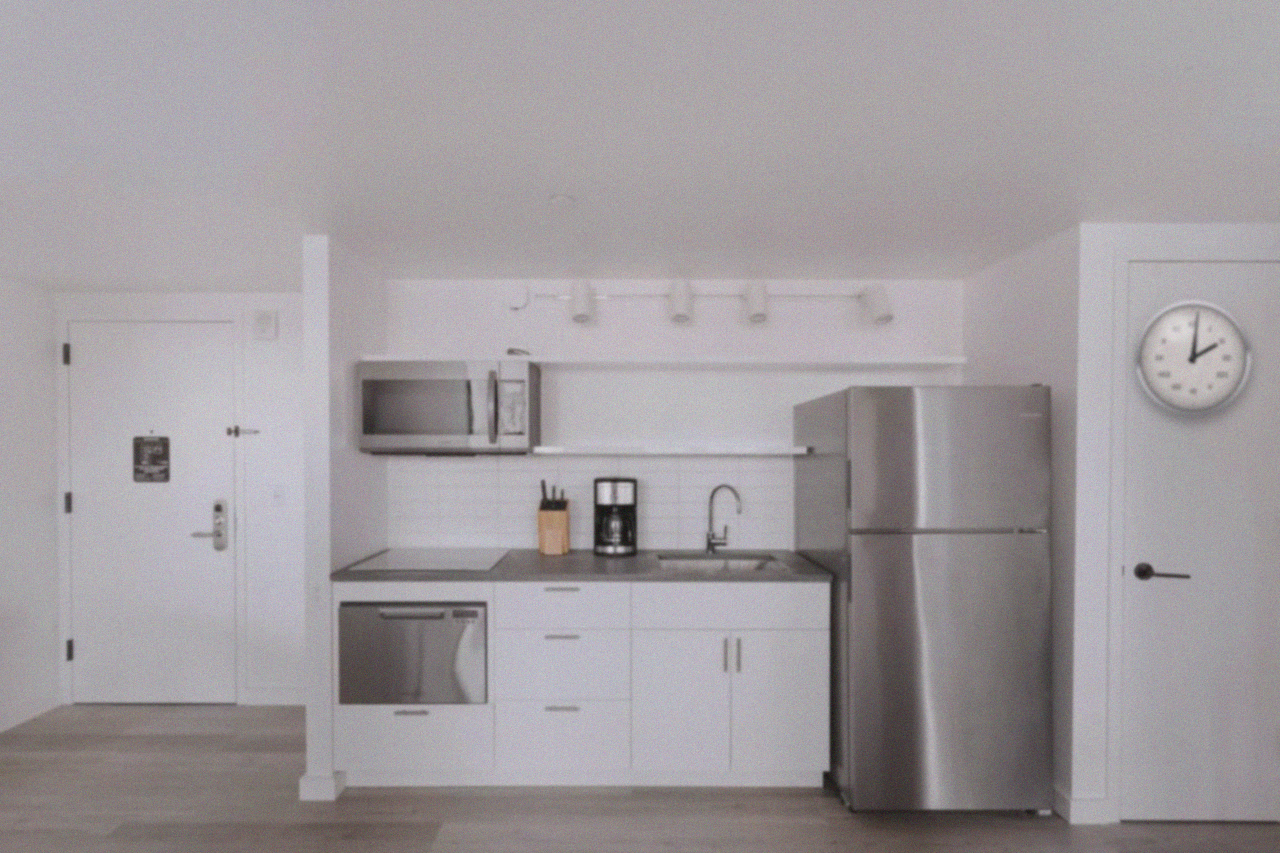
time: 2:01
